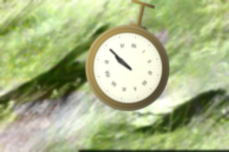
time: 9:50
